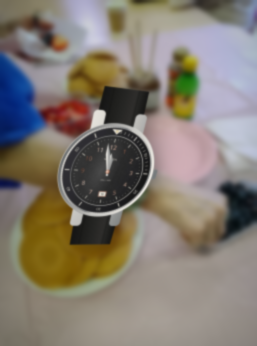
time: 11:58
